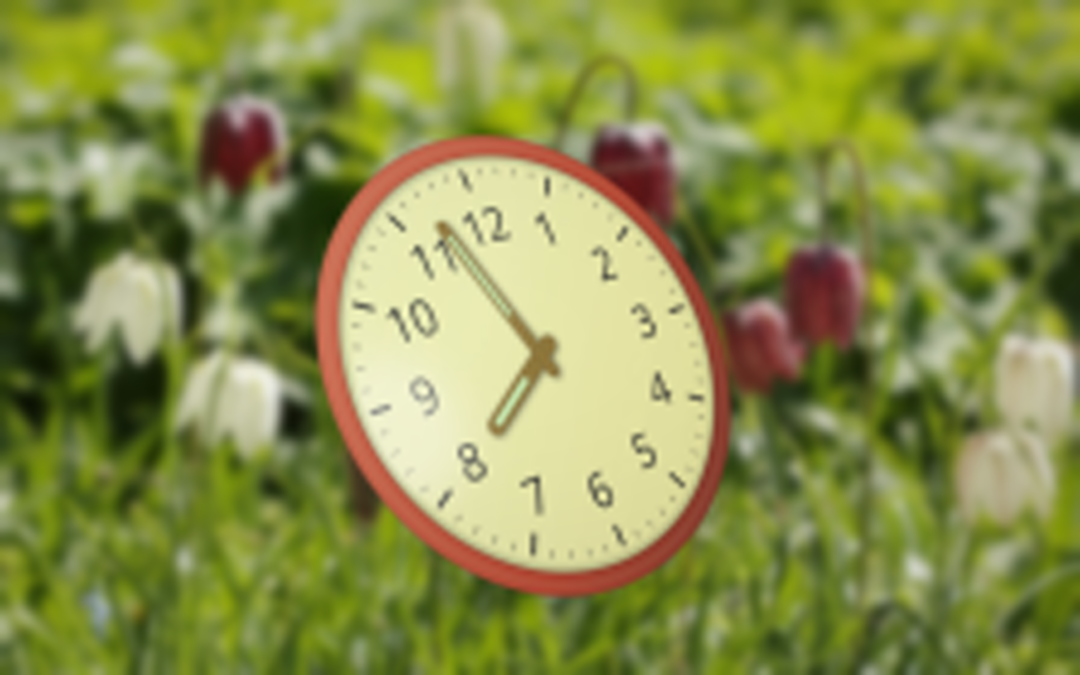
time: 7:57
